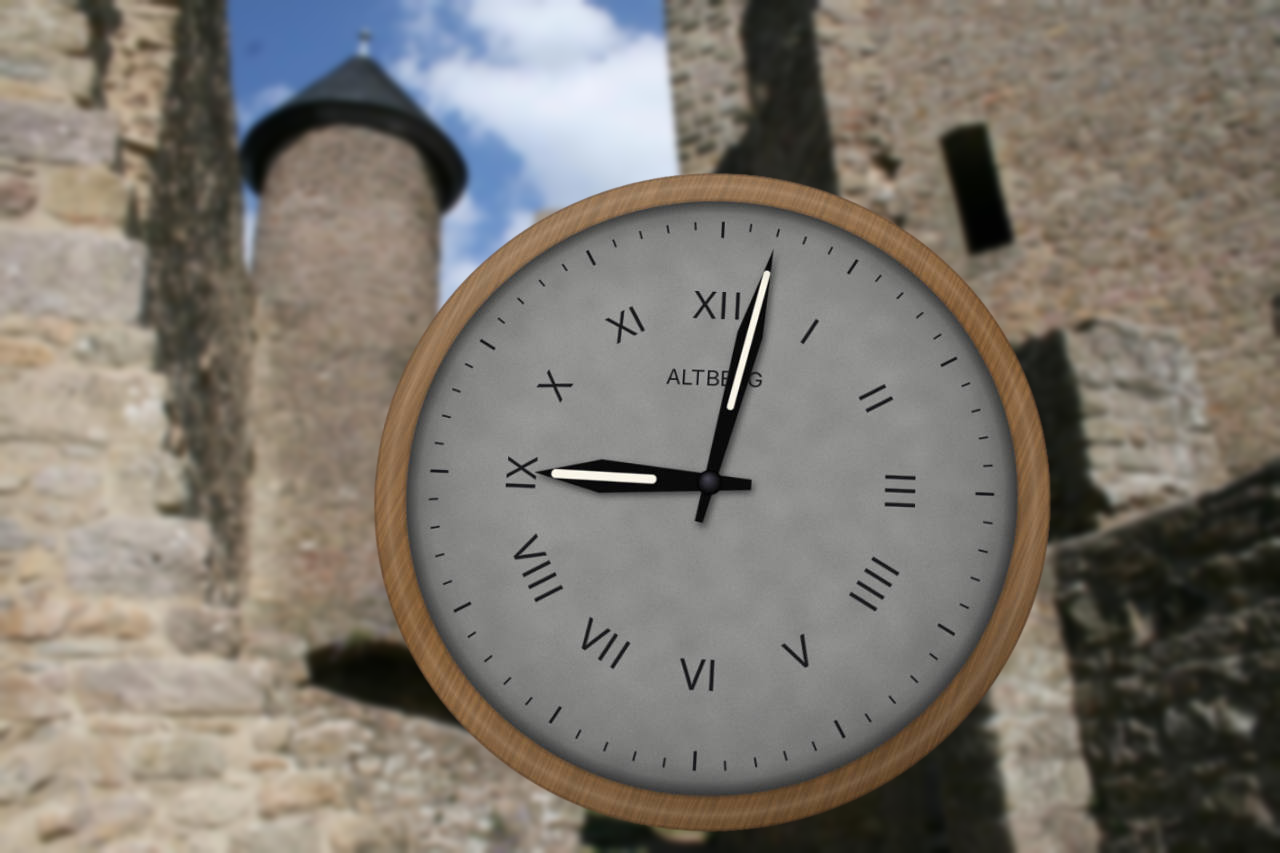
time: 9:02
